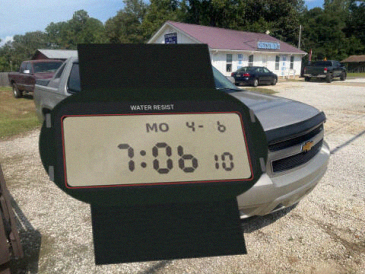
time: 7:06:10
